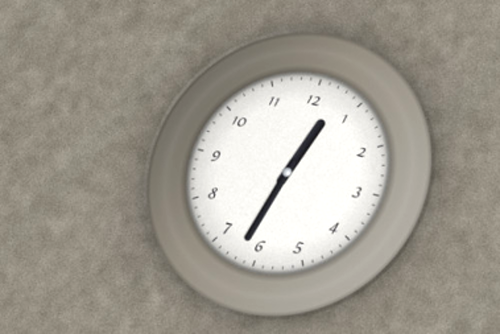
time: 12:32
